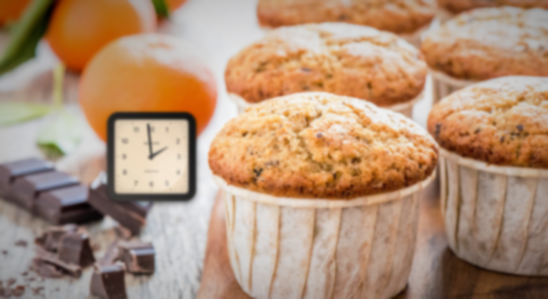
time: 1:59
